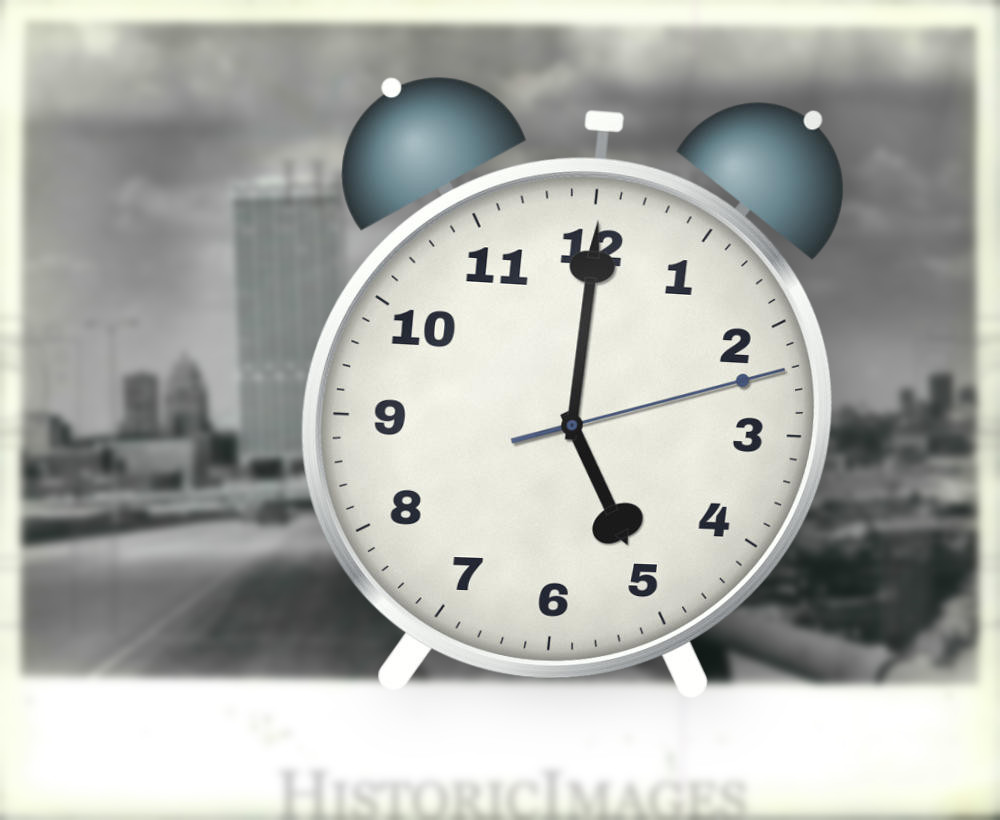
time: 5:00:12
